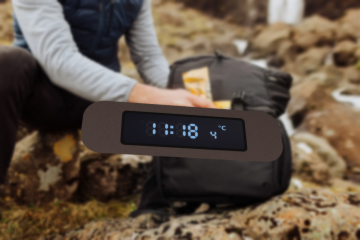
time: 11:18
